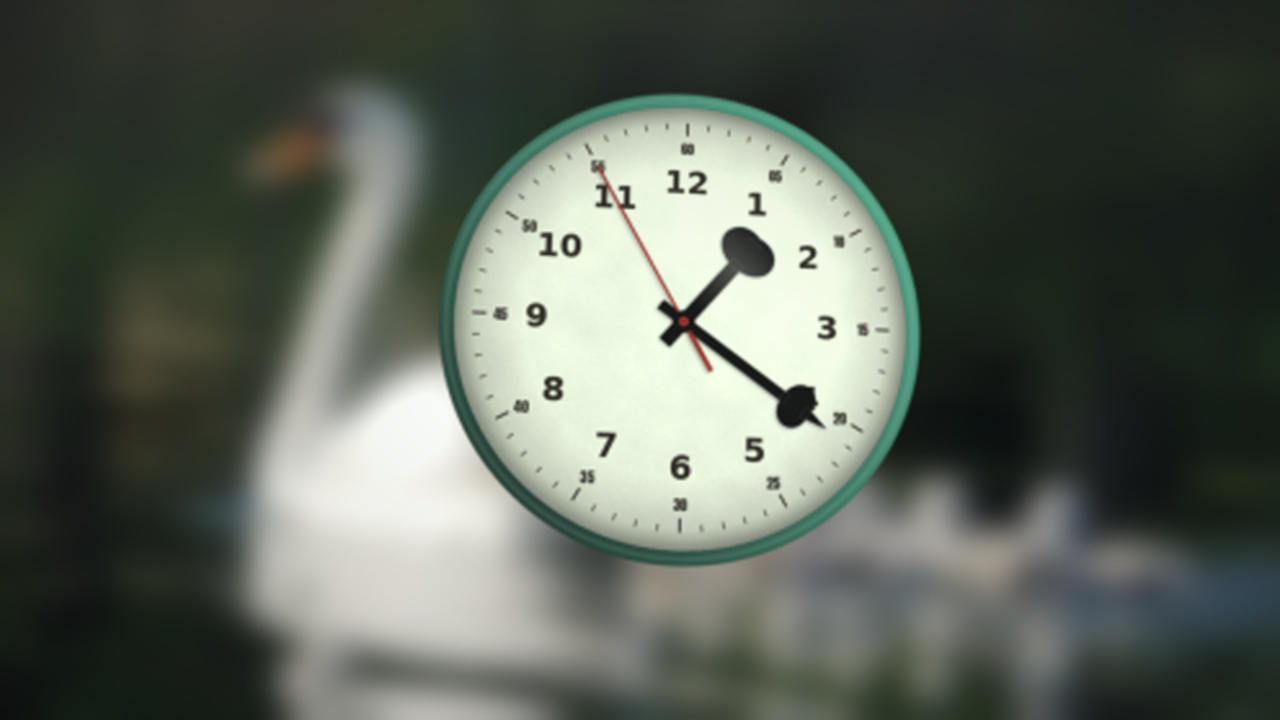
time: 1:20:55
